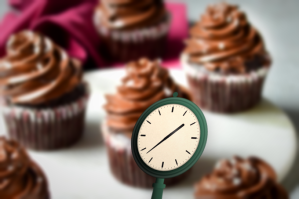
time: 1:38
